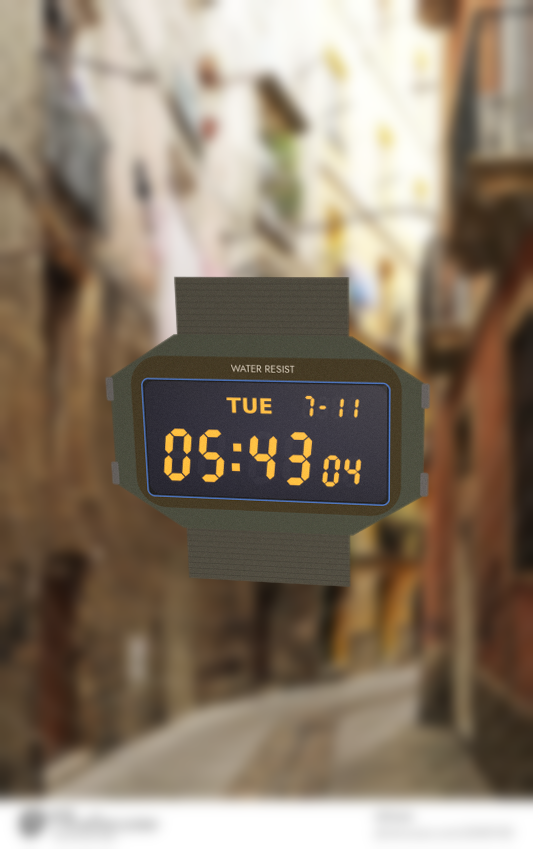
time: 5:43:04
